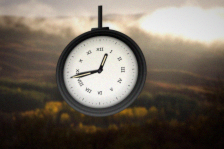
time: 12:43
